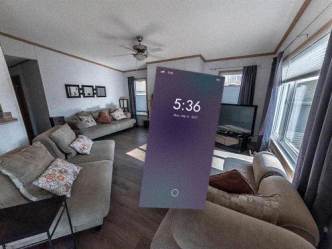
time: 5:36
